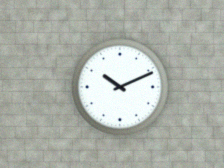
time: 10:11
